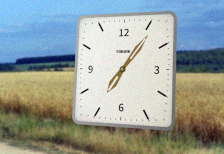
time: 7:06
